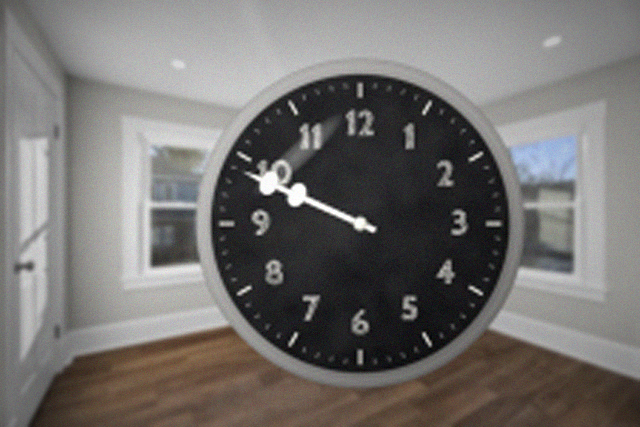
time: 9:49
